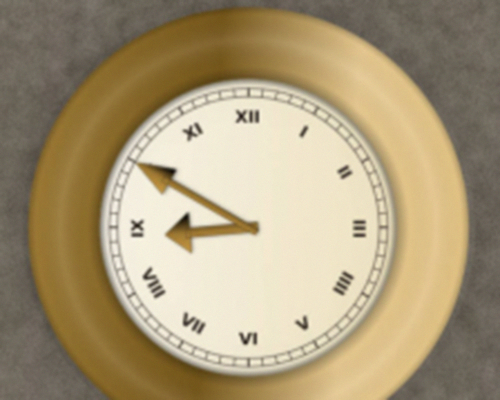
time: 8:50
